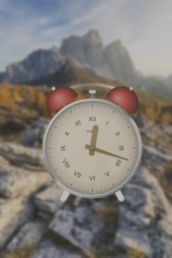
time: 12:18
